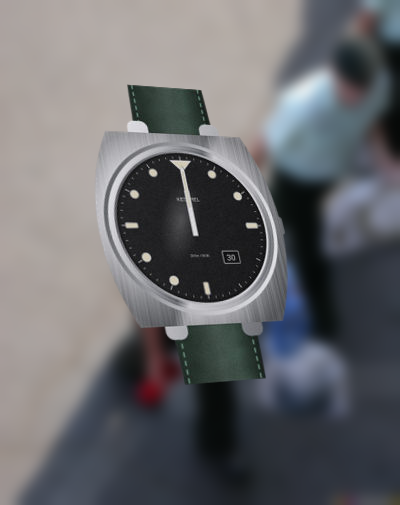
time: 12:00
